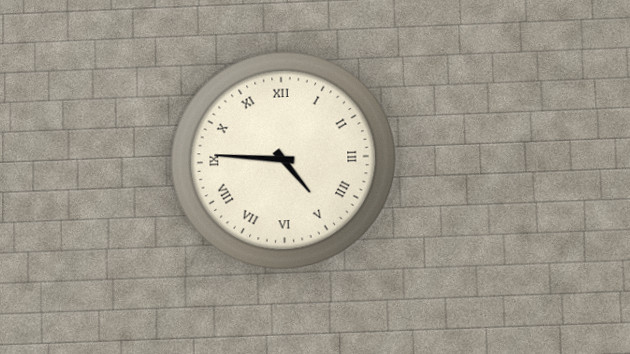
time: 4:46
